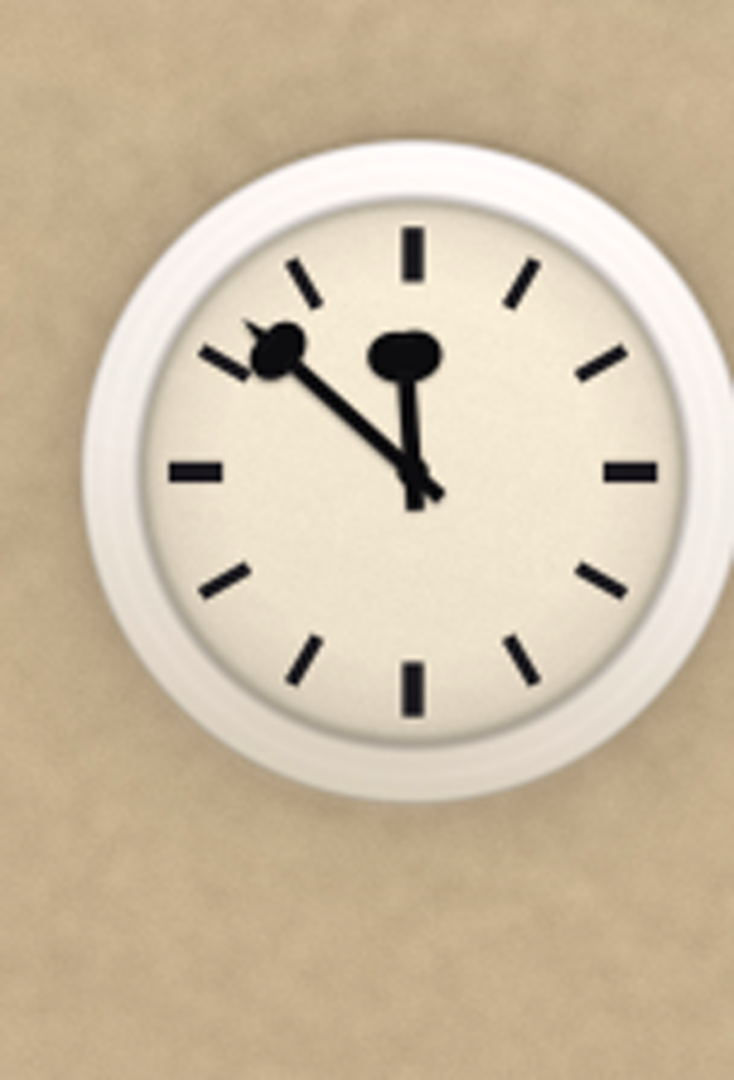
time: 11:52
